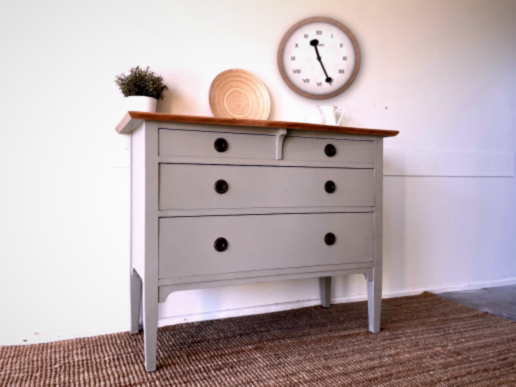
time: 11:26
